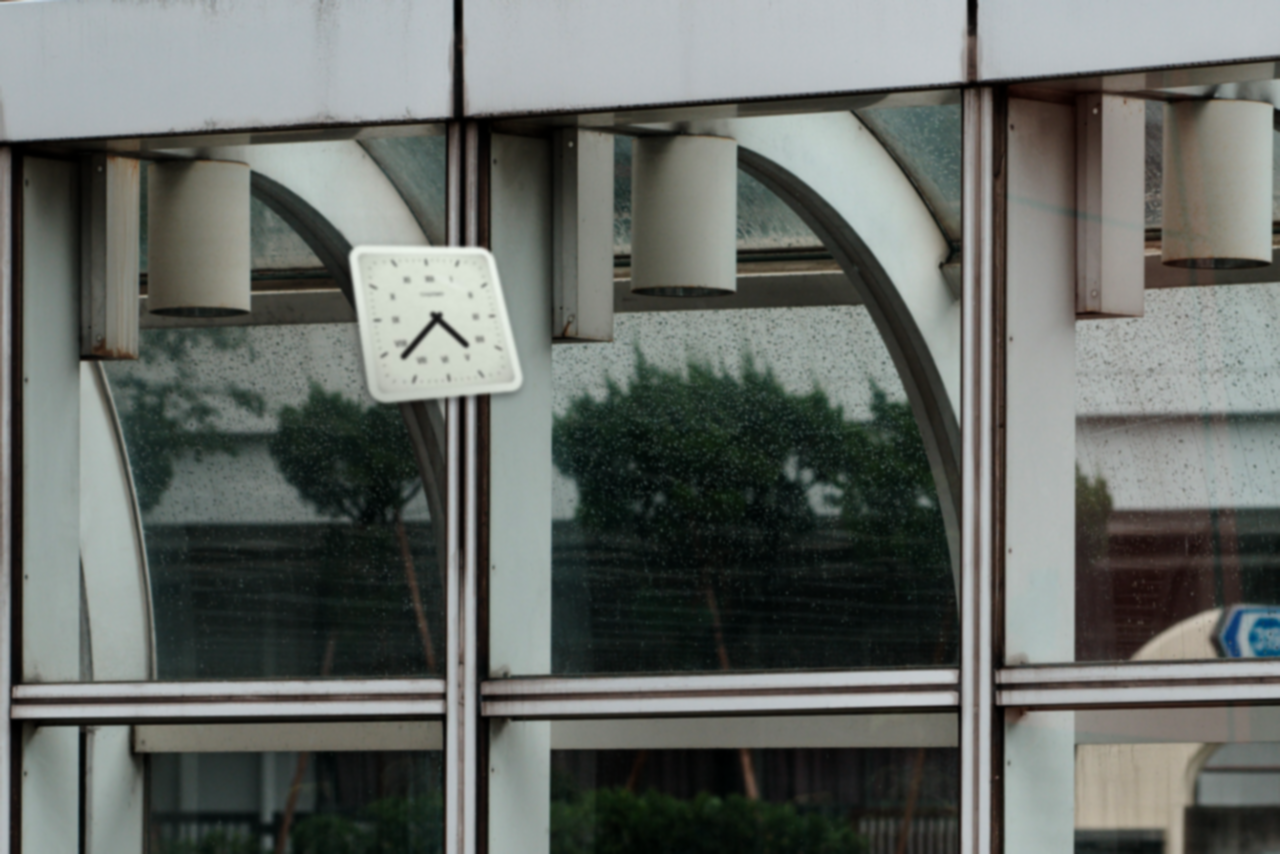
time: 4:38
